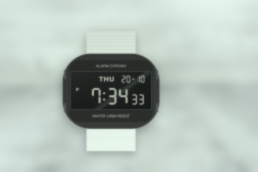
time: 7:34:33
